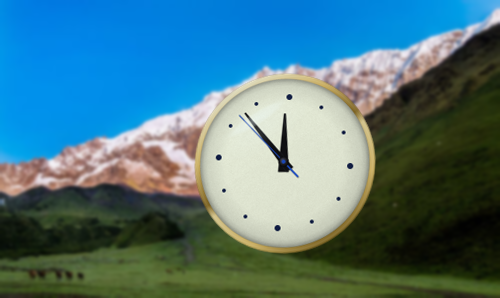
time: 11:52:52
